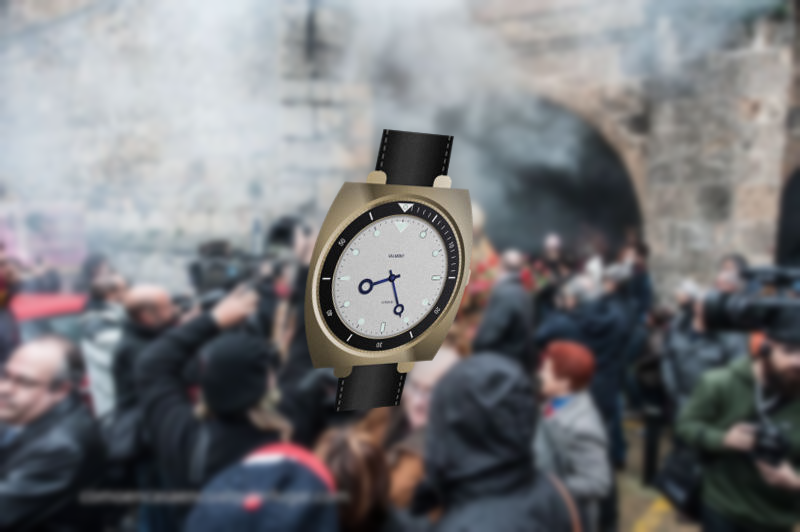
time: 8:26
